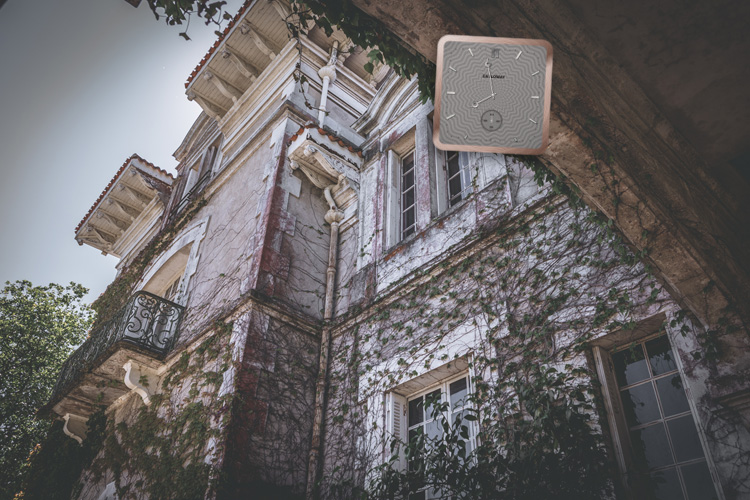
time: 7:58
